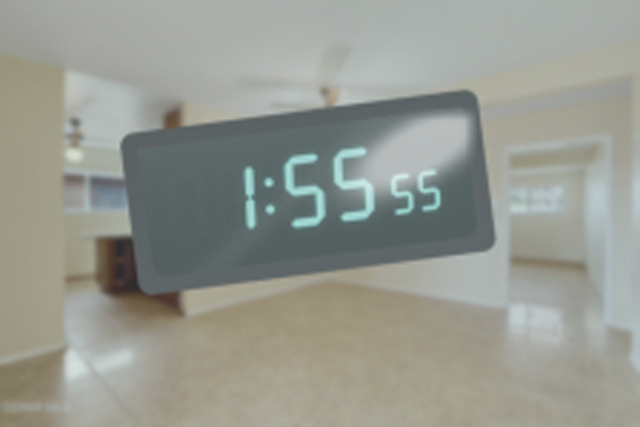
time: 1:55:55
